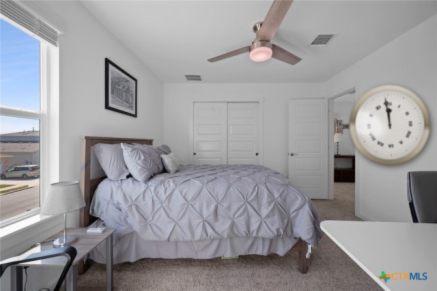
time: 11:59
